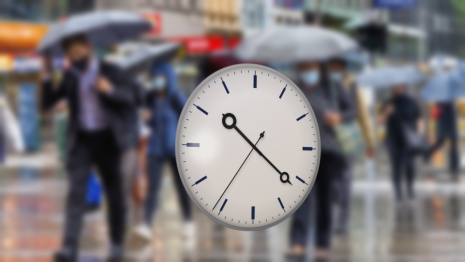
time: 10:21:36
